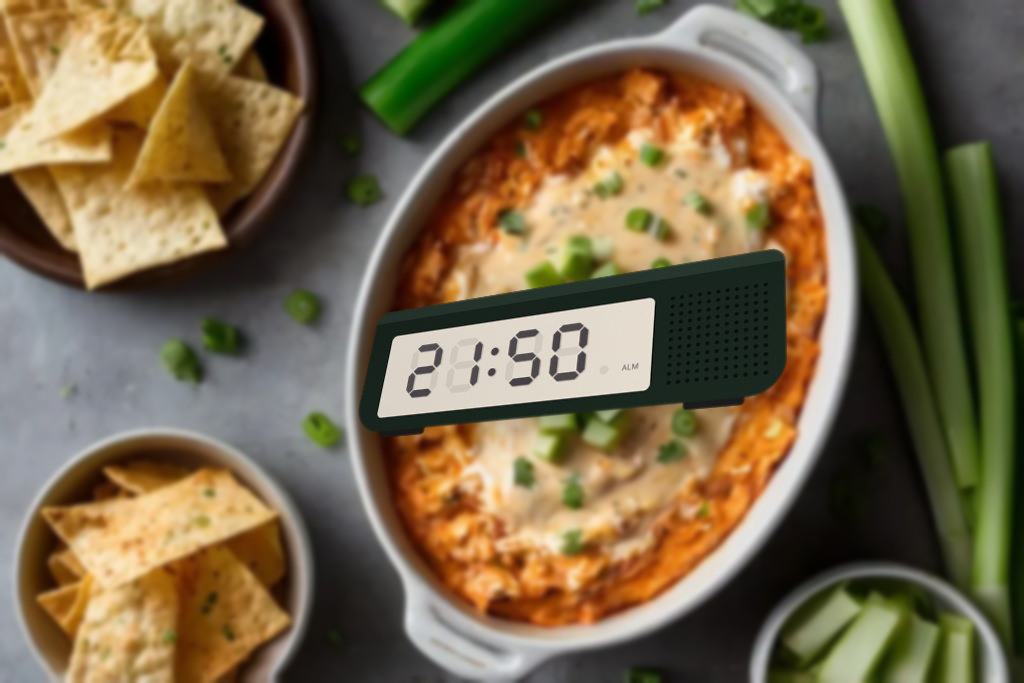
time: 21:50
